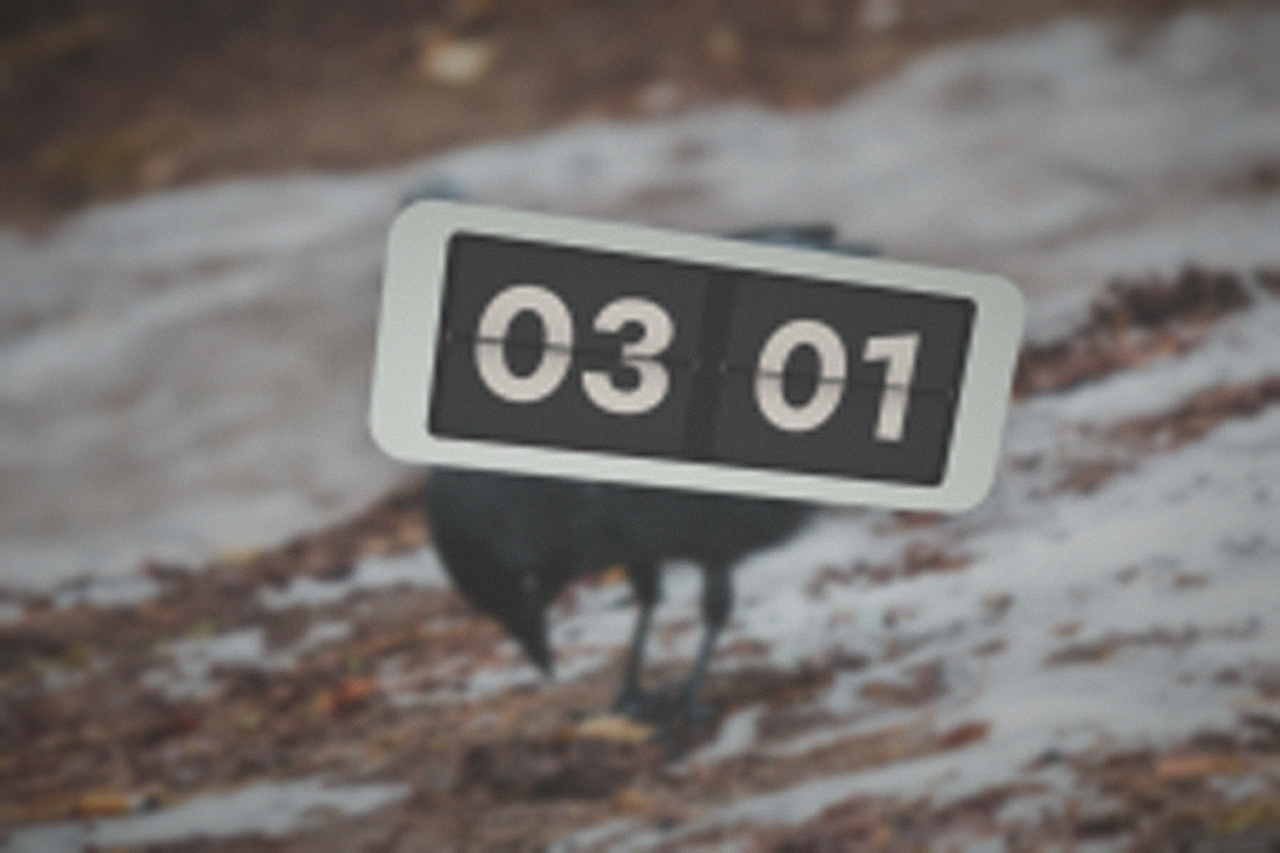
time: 3:01
